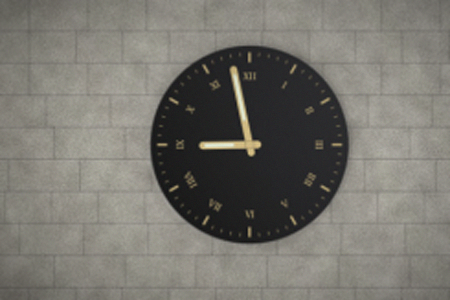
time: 8:58
